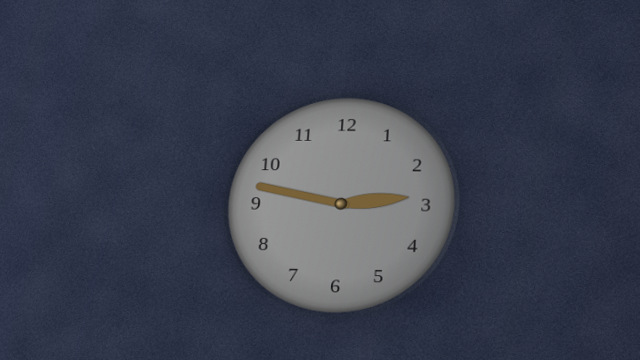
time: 2:47
